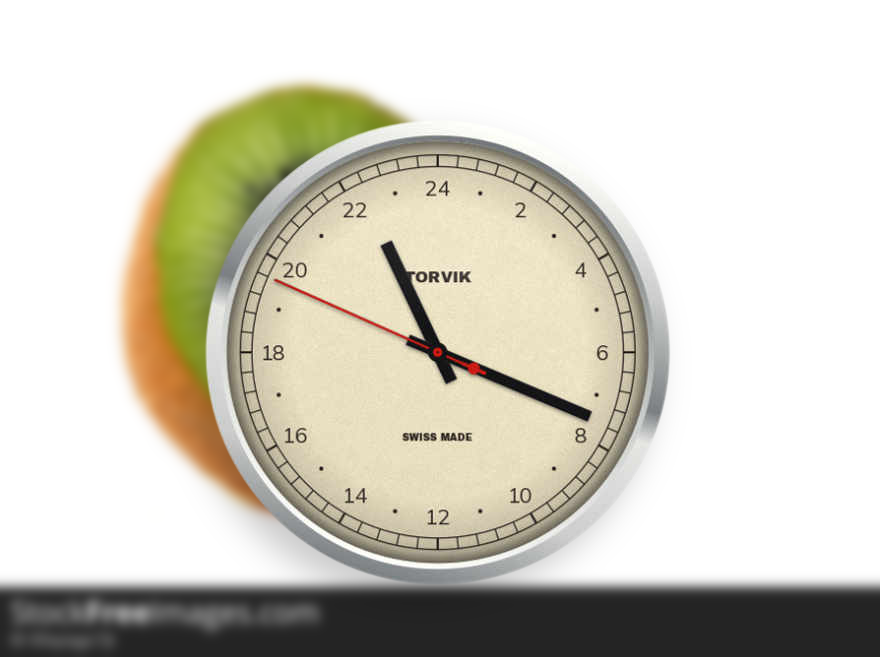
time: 22:18:49
